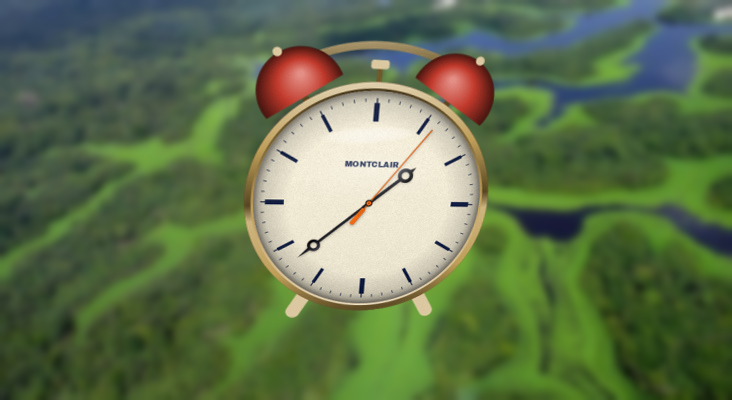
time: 1:38:06
